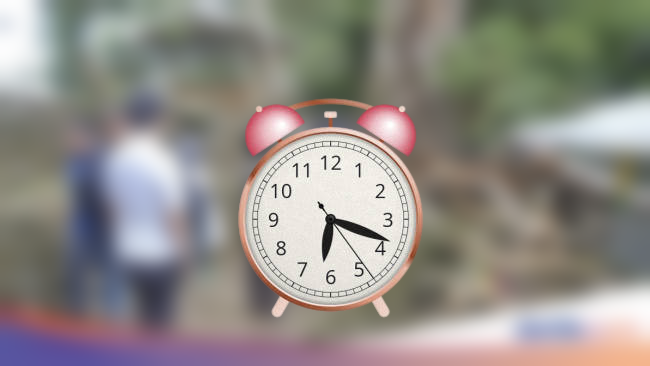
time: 6:18:24
